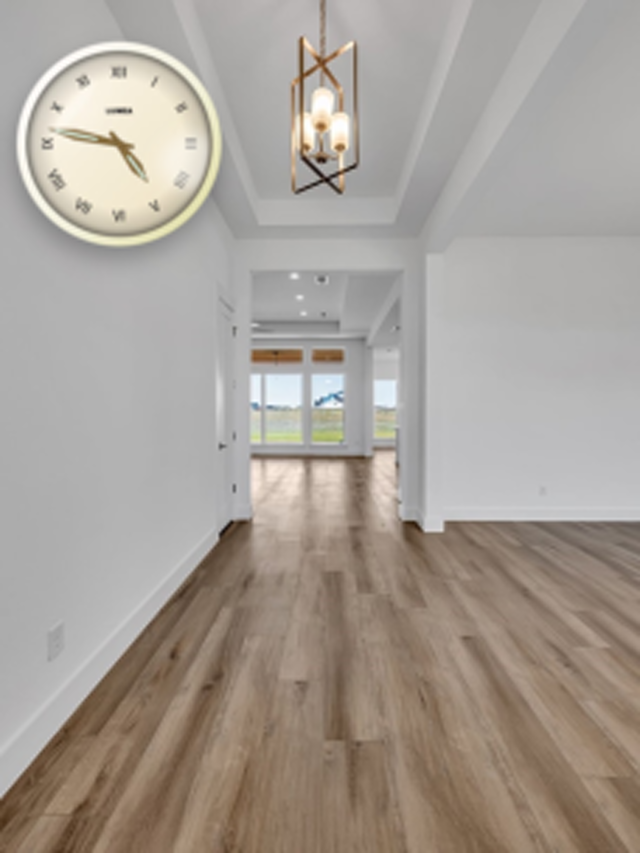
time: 4:47
